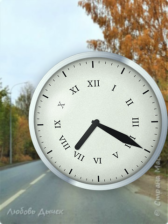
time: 7:20
